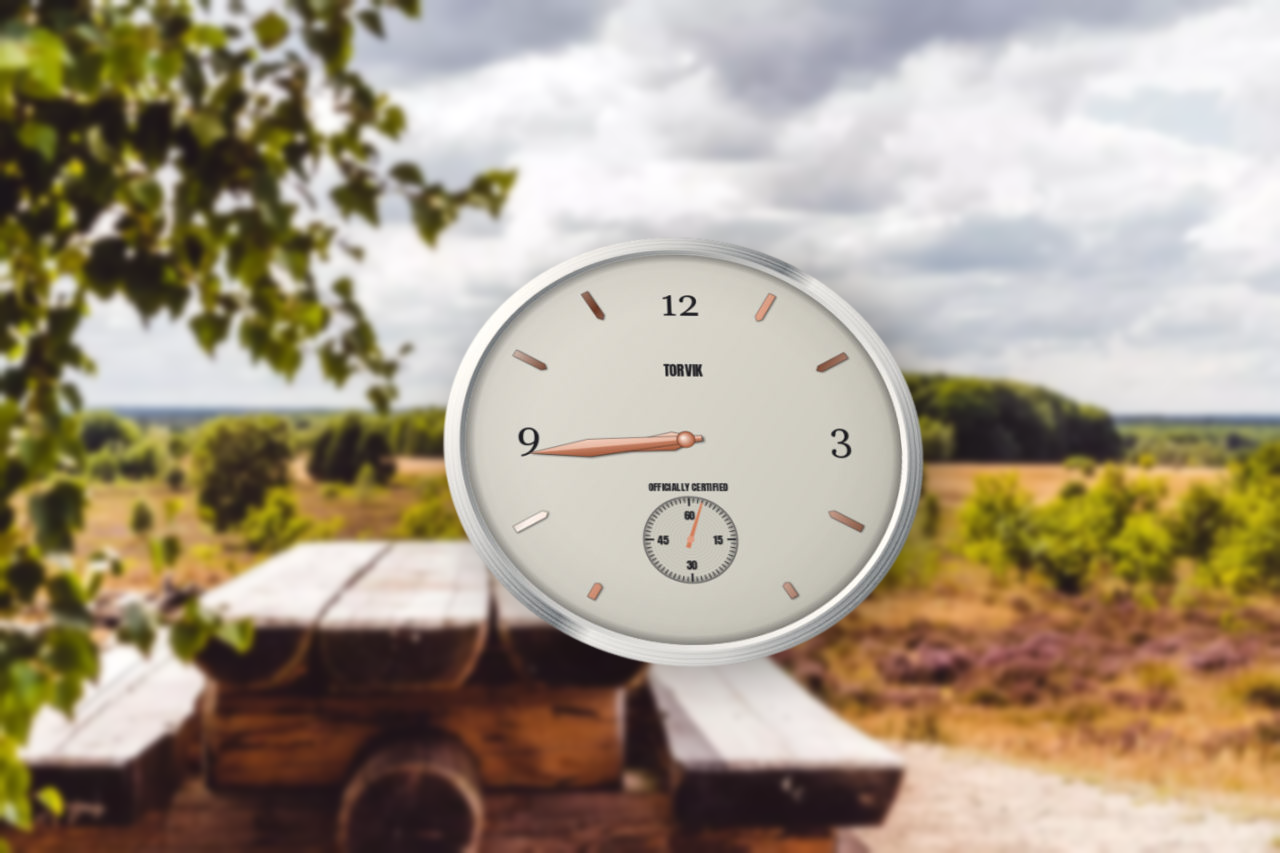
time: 8:44:03
